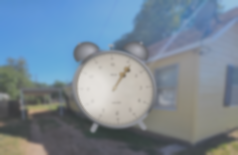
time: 1:06
